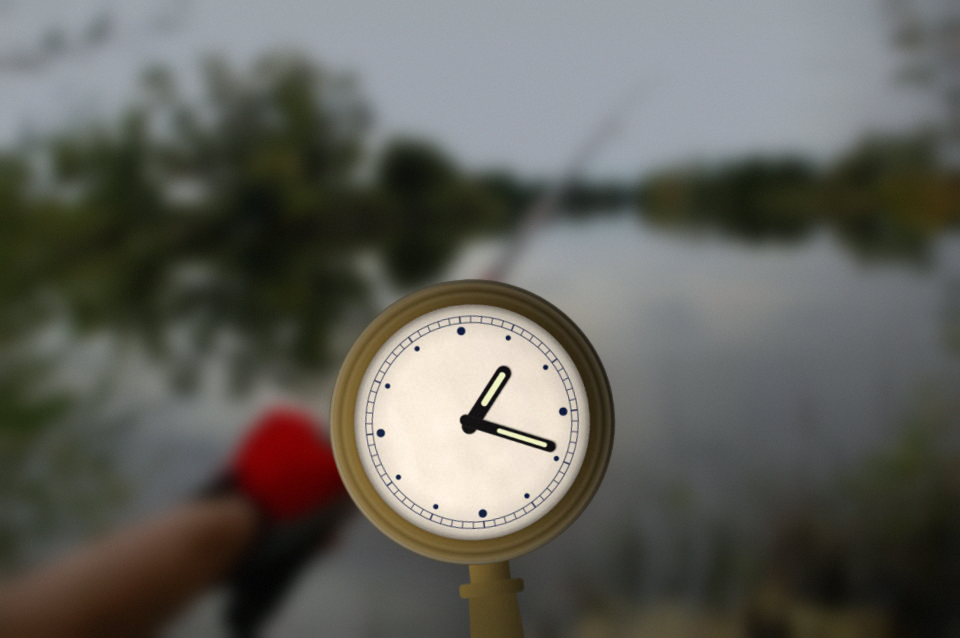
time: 1:19
